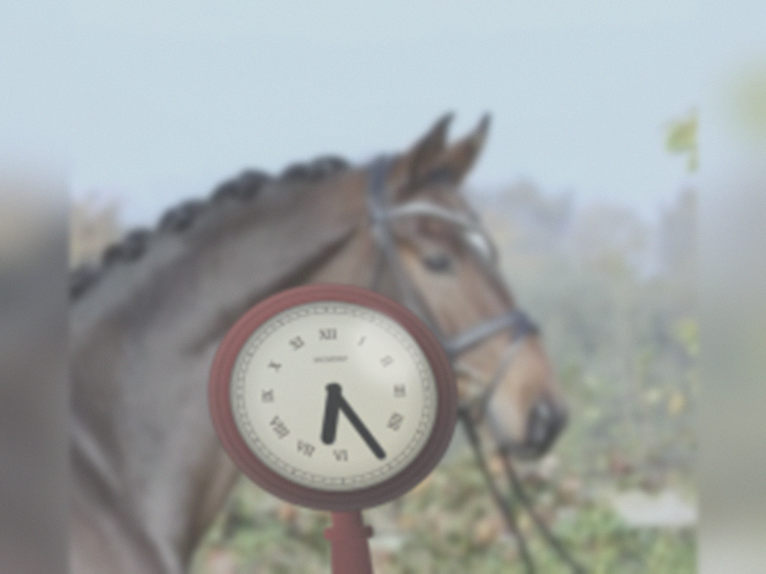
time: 6:25
